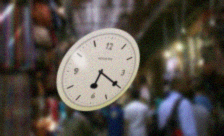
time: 6:20
